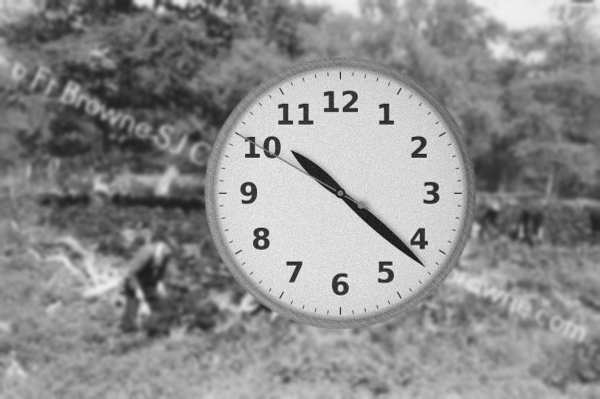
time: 10:21:50
